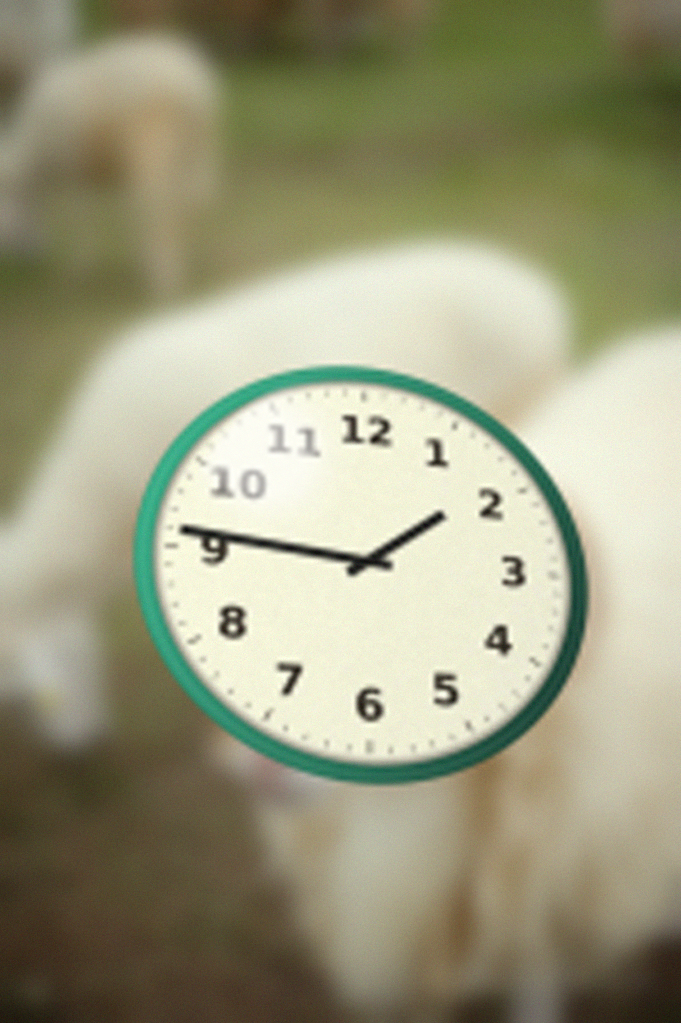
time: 1:46
